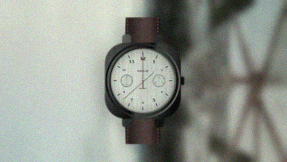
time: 1:38
